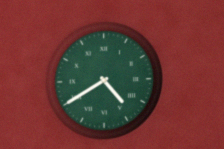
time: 4:40
